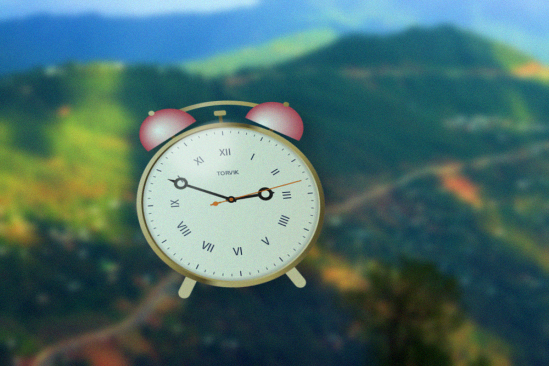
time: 2:49:13
